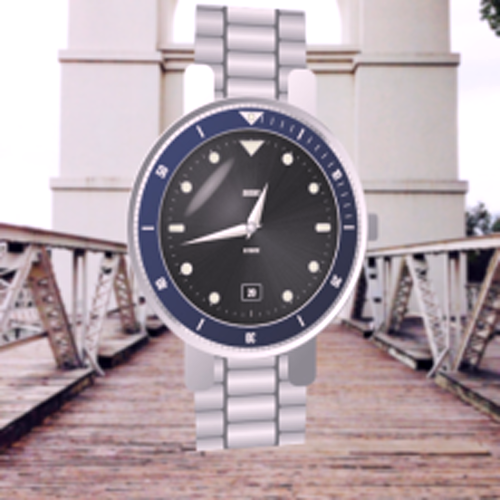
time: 12:43
